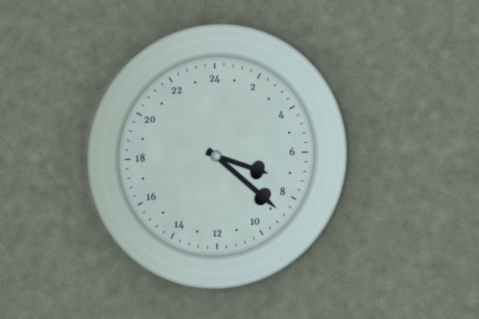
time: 7:22
